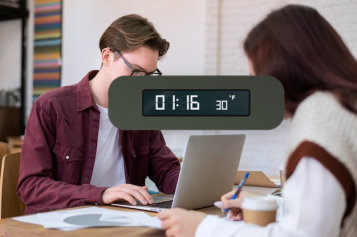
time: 1:16
